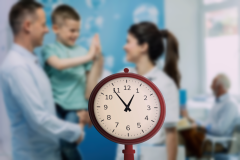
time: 12:54
